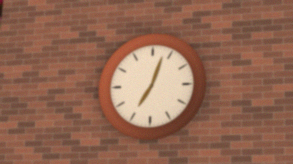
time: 7:03
